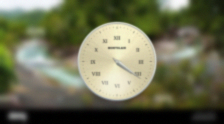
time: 4:21
